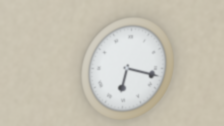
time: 6:17
